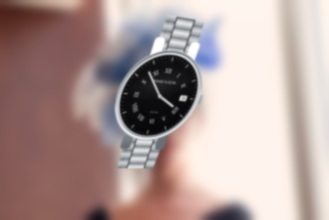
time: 3:53
